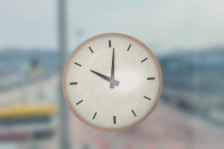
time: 10:01
